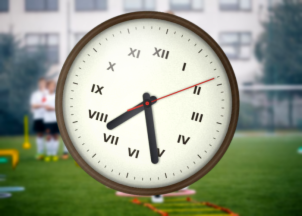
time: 7:26:09
